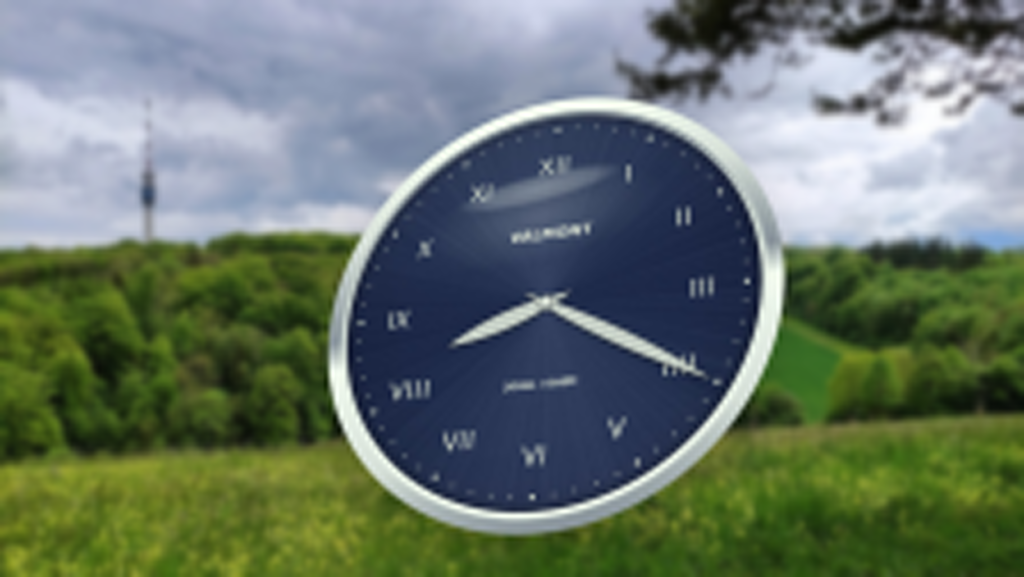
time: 8:20
